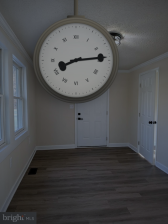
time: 8:14
